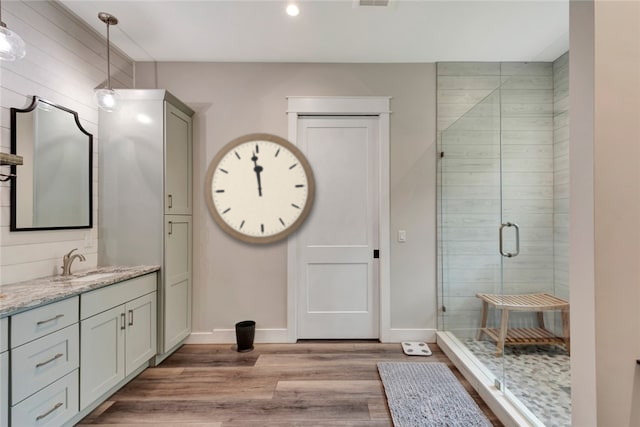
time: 11:59
